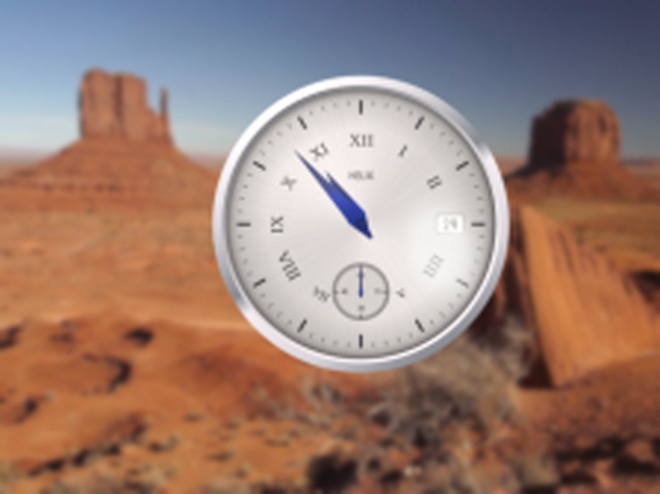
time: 10:53
